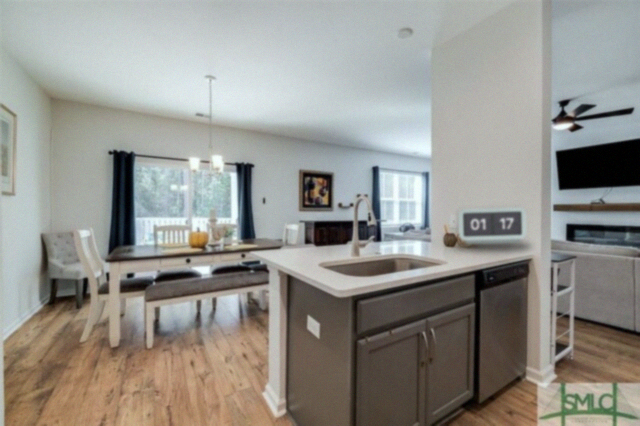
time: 1:17
